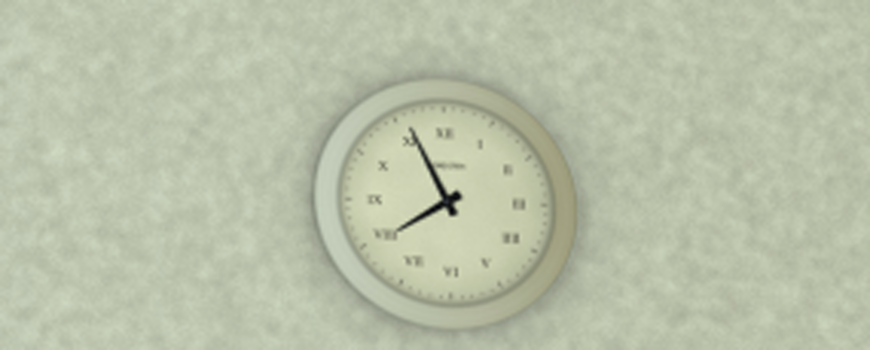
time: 7:56
